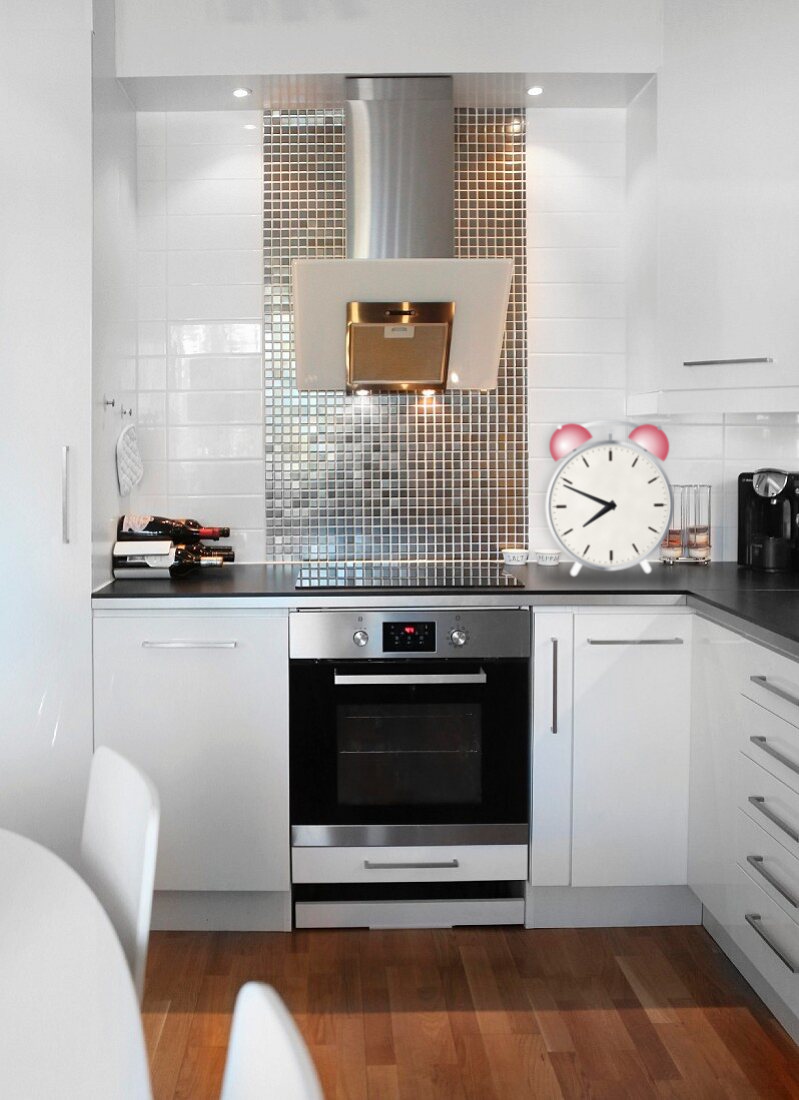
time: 7:49
